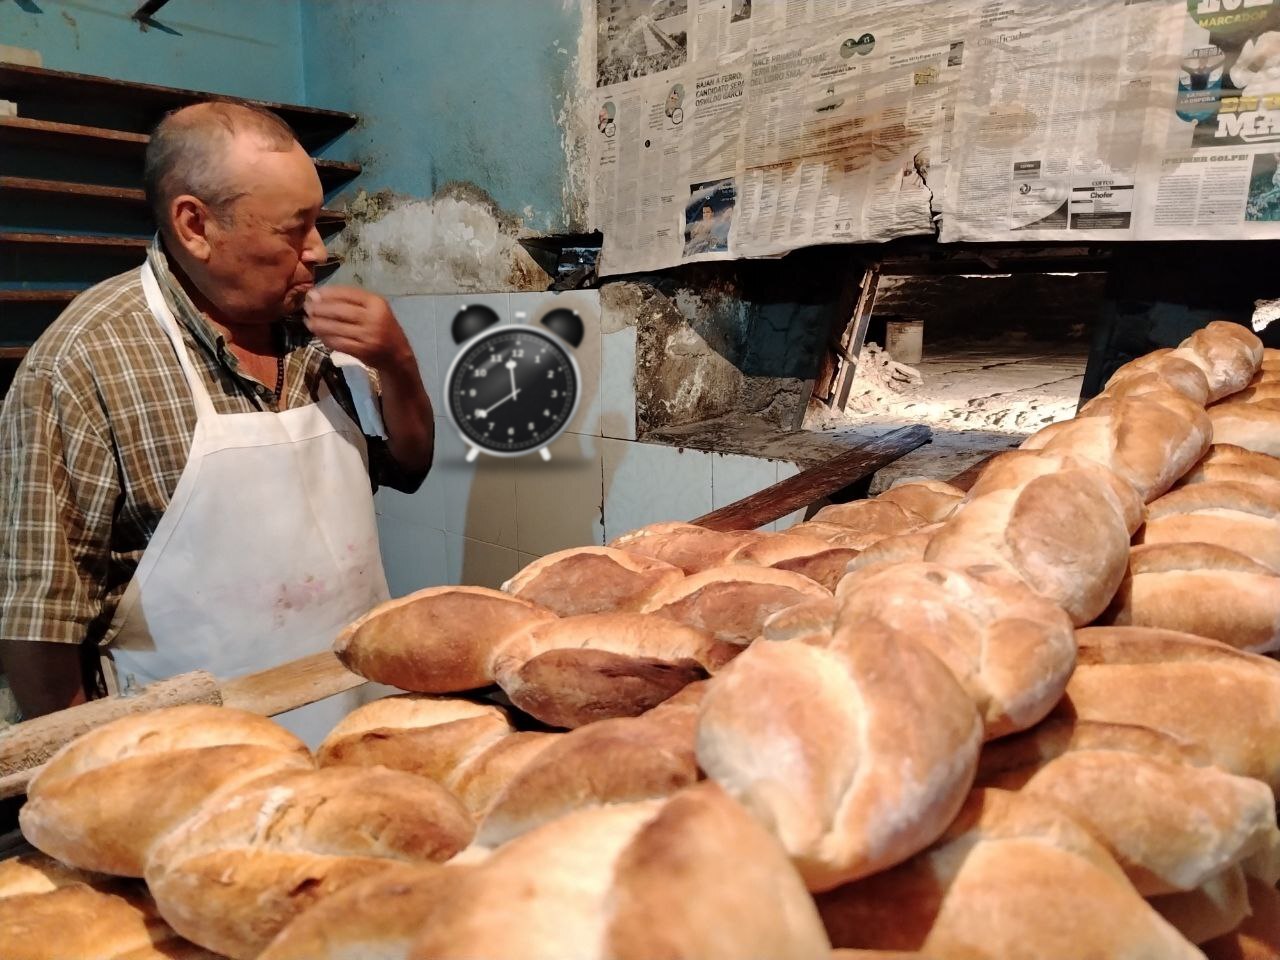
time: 11:39
